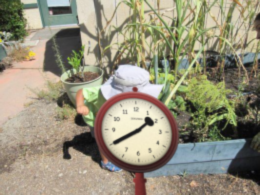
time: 1:40
